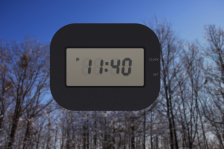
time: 11:40
